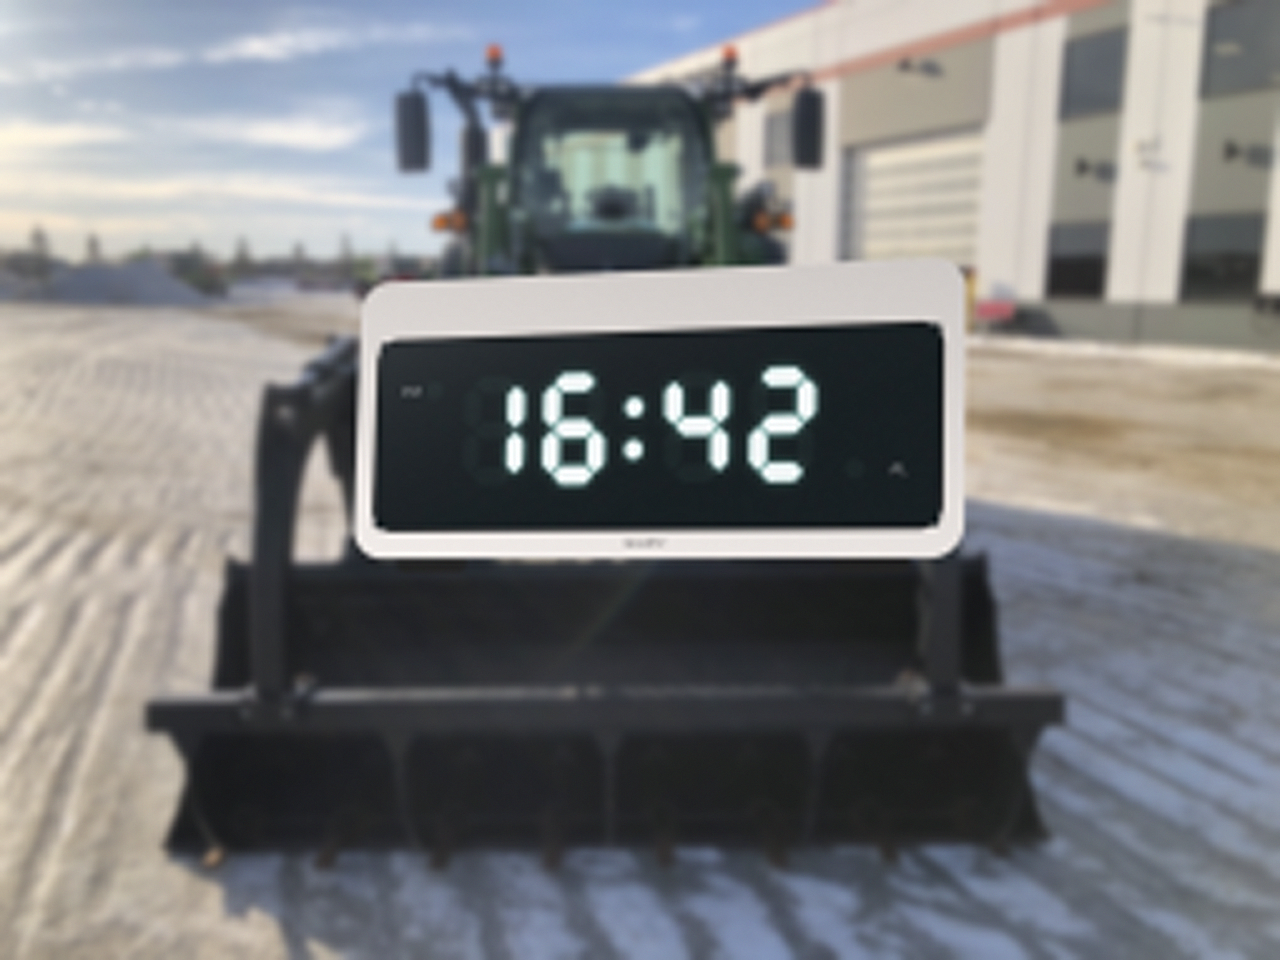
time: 16:42
